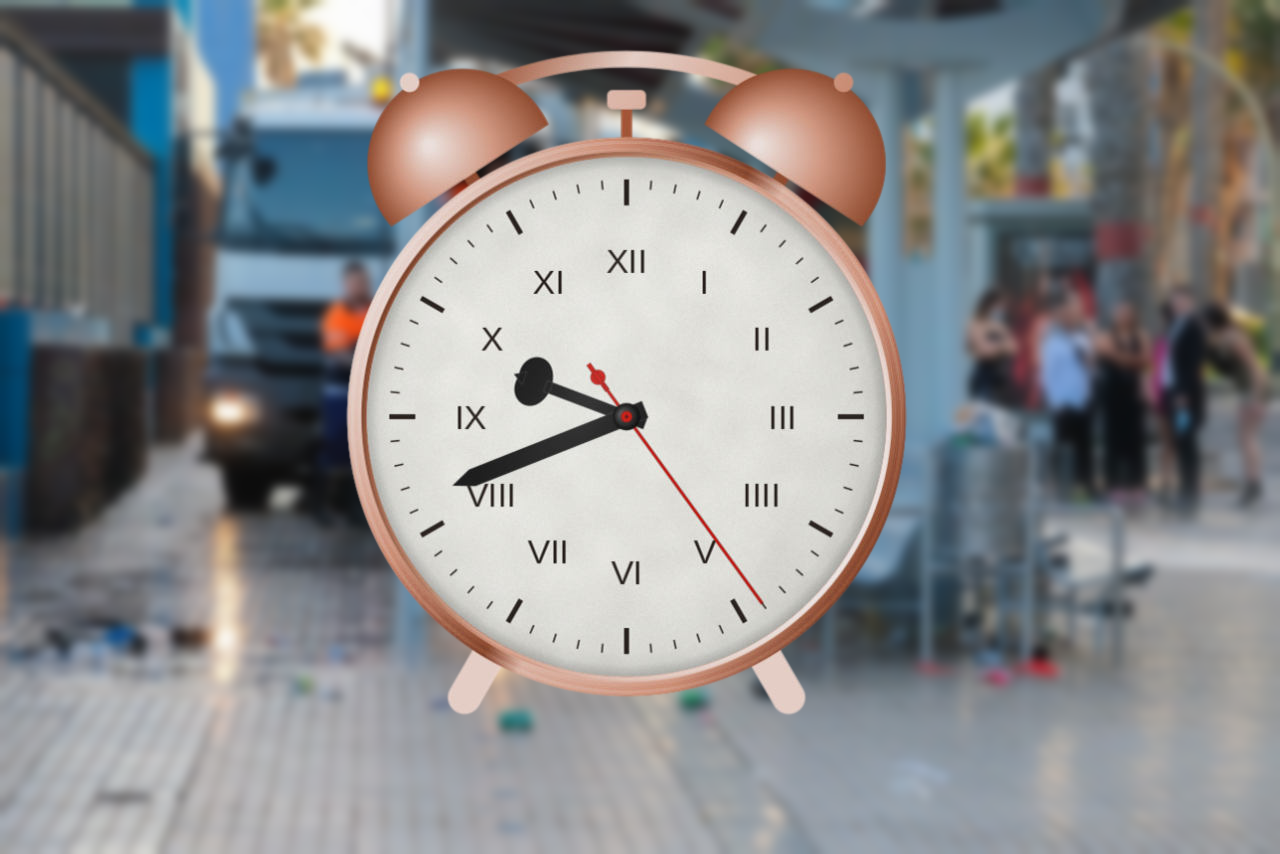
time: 9:41:24
